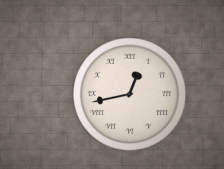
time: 12:43
